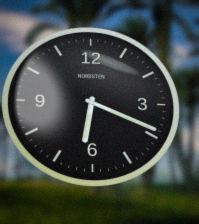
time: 6:19
